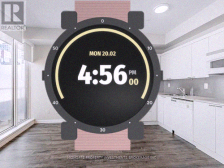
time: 4:56:00
